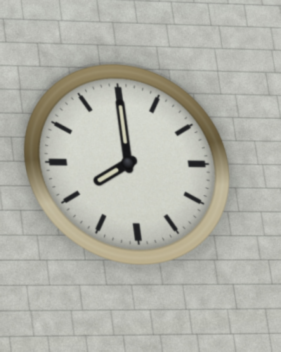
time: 8:00
